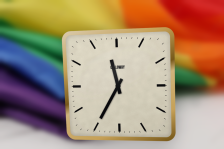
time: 11:35
